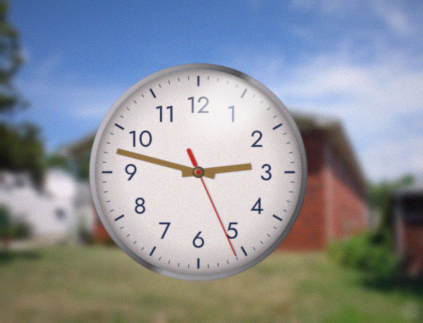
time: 2:47:26
